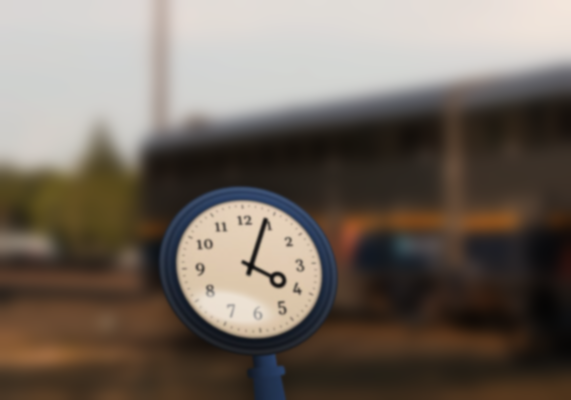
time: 4:04
